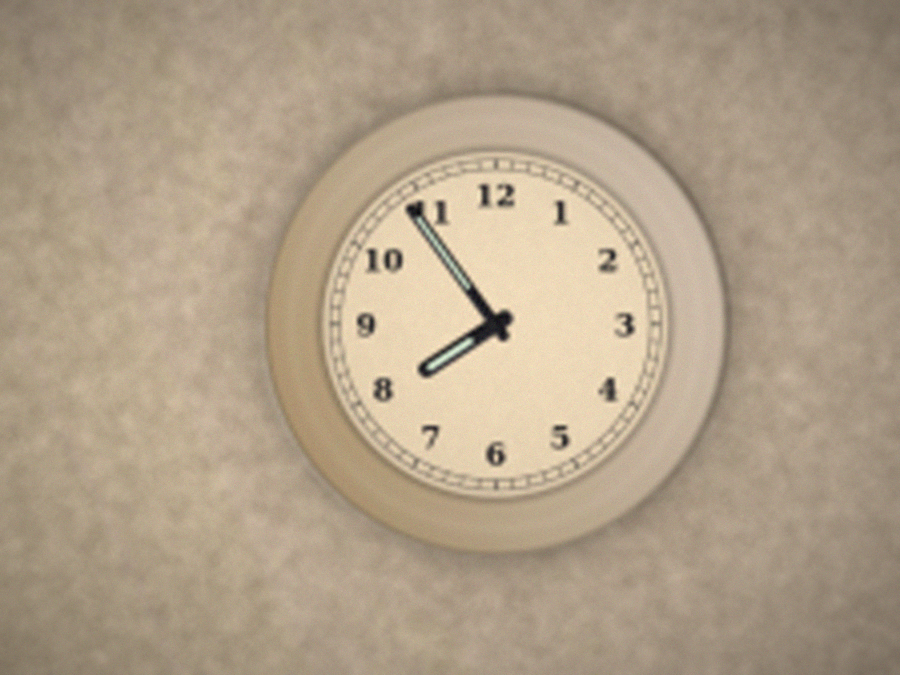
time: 7:54
